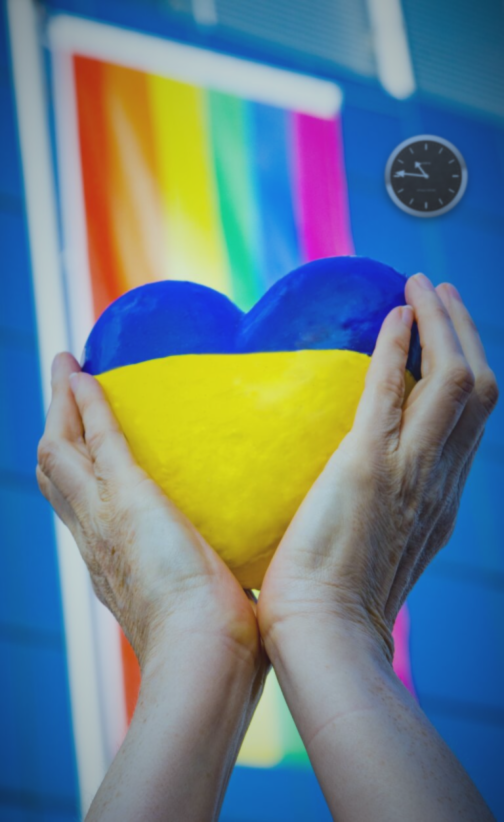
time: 10:46
